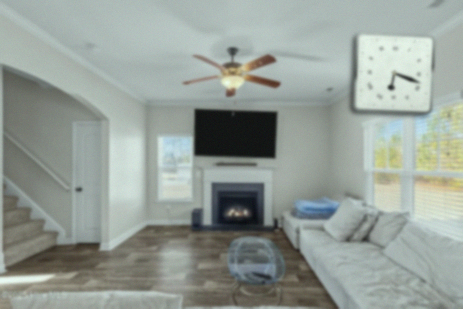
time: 6:18
